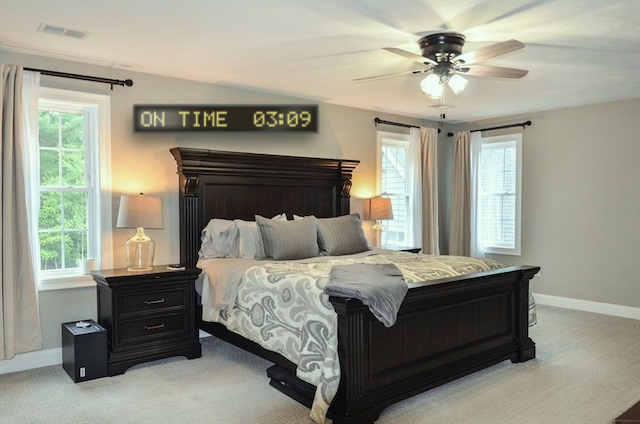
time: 3:09
